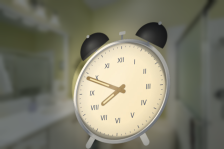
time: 7:49
